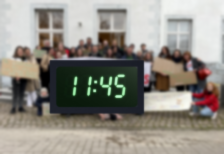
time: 11:45
